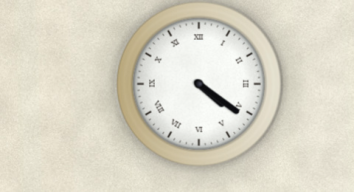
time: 4:21
